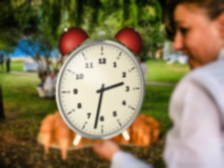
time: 2:32
